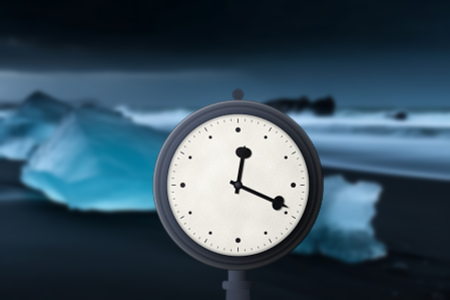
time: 12:19
